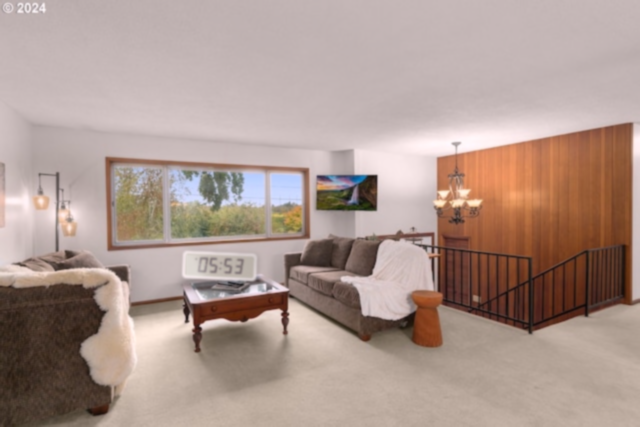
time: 5:53
